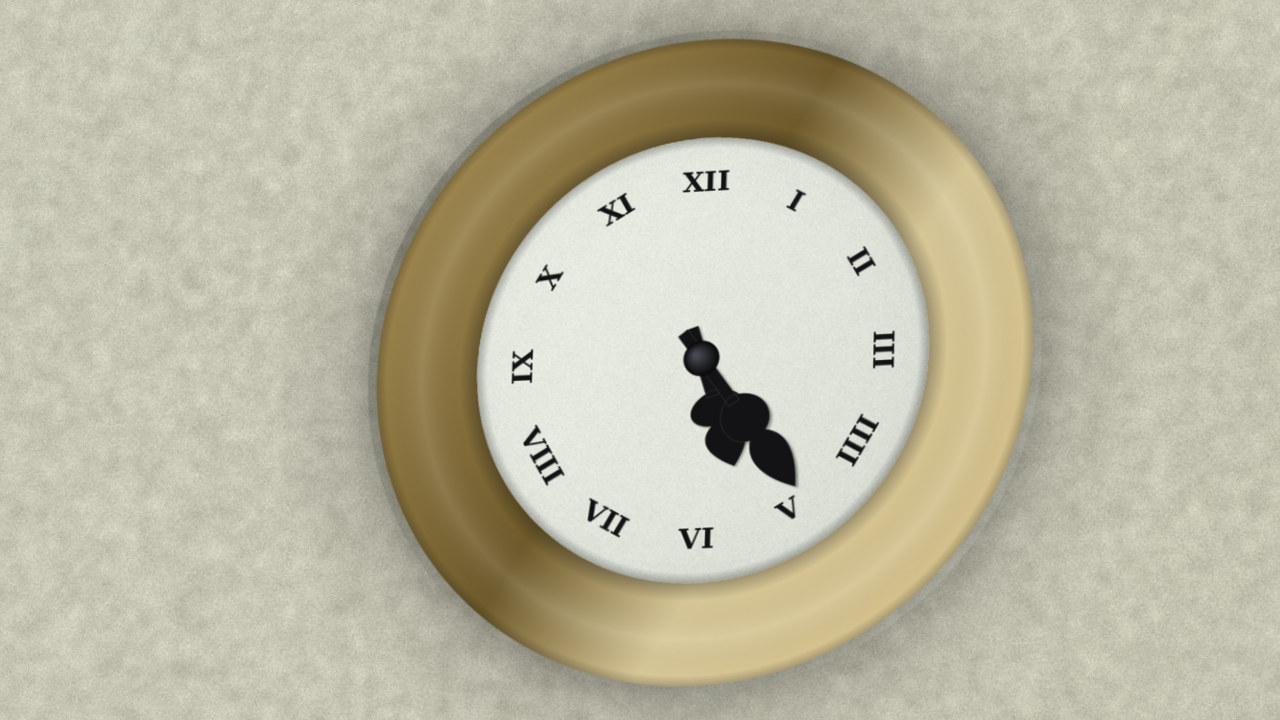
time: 5:24
